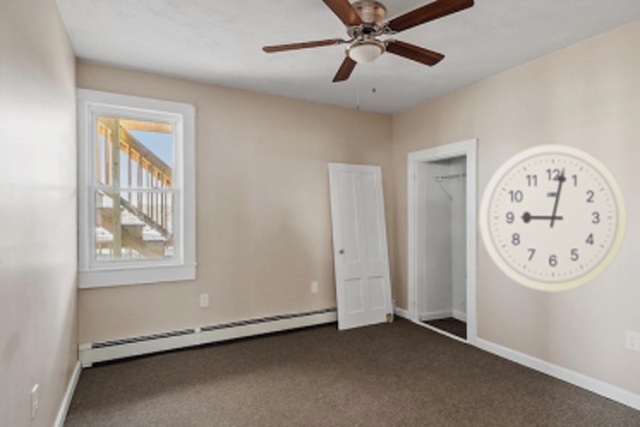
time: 9:02
